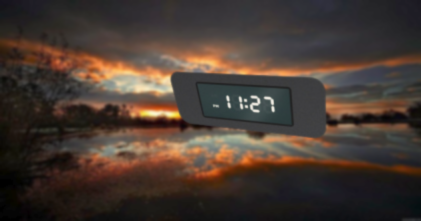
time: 11:27
